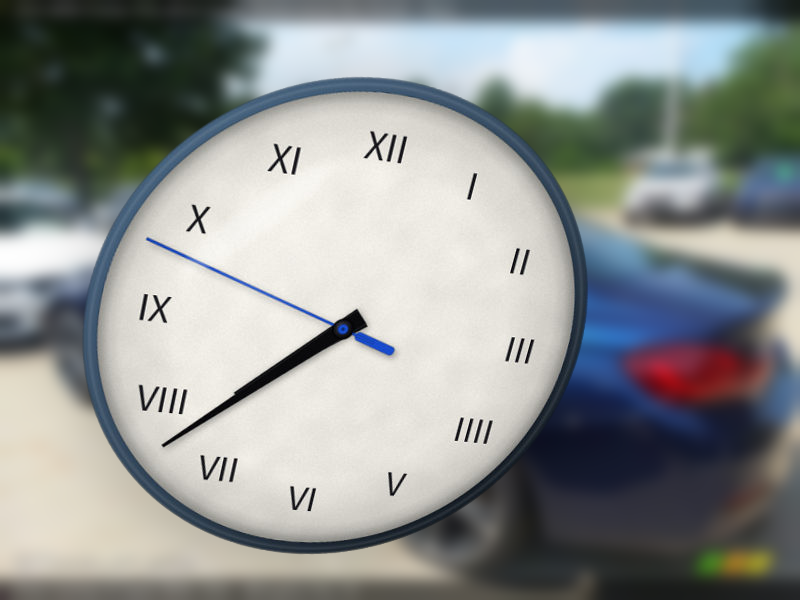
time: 7:37:48
